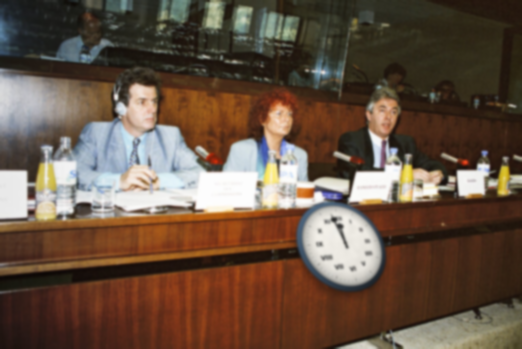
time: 11:58
